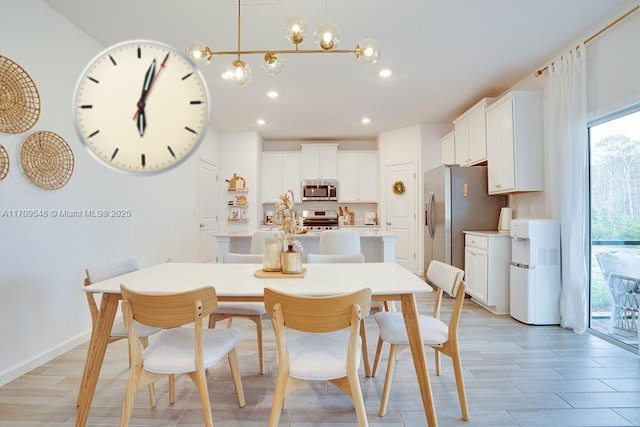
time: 6:03:05
